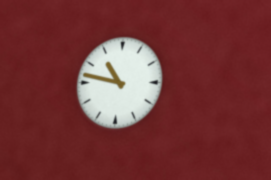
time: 10:47
